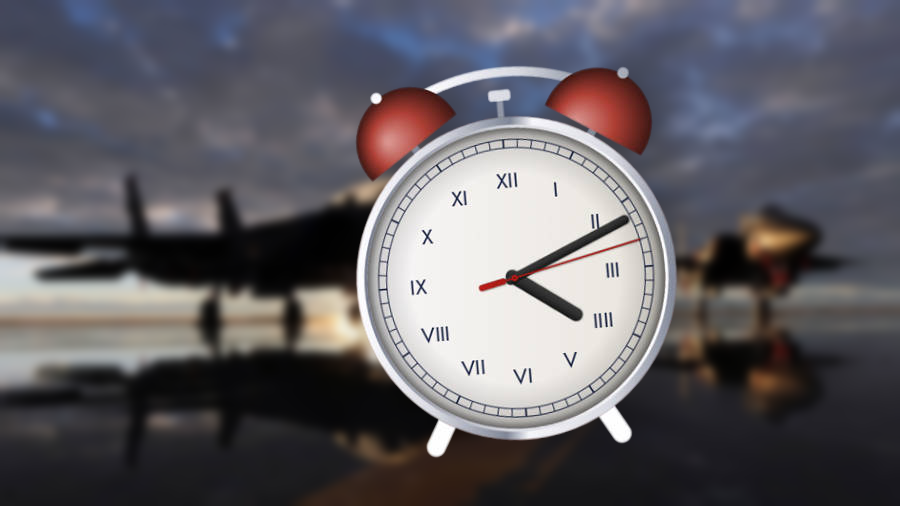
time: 4:11:13
